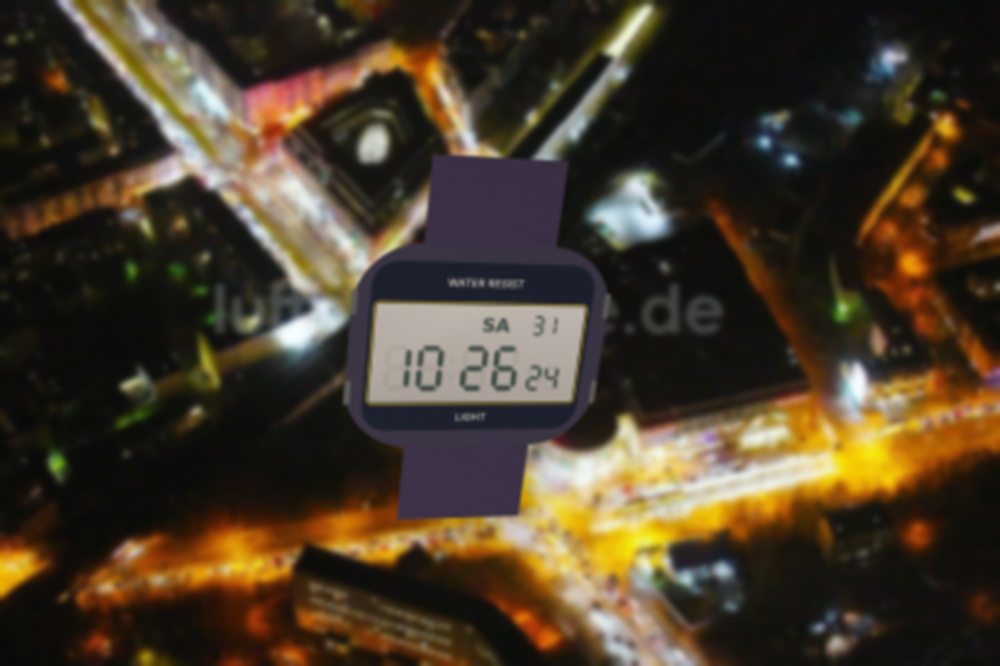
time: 10:26:24
